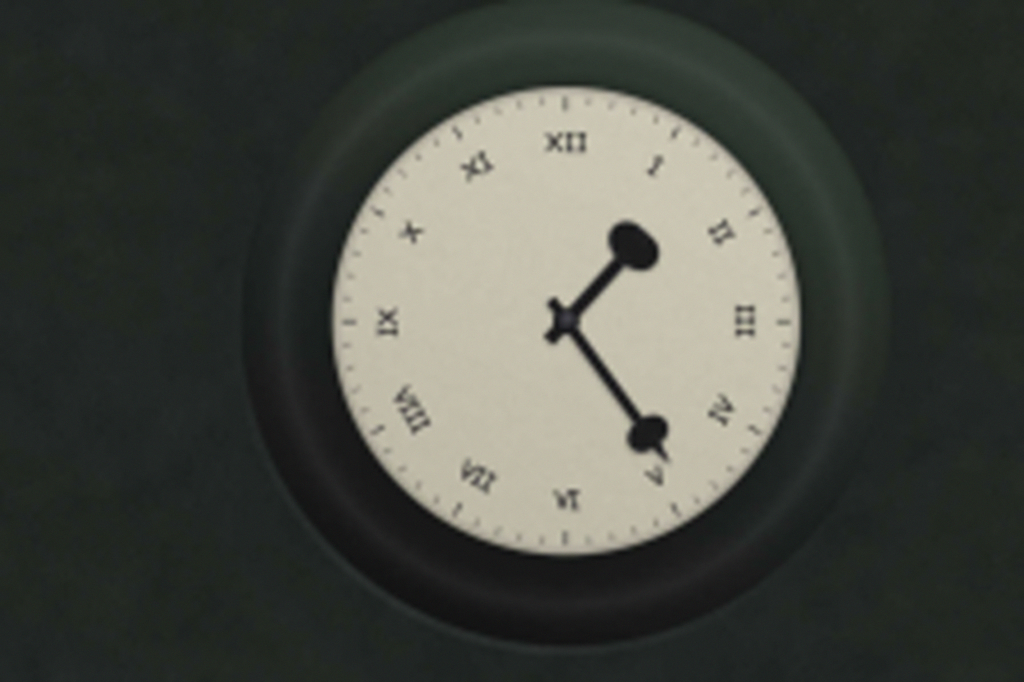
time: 1:24
